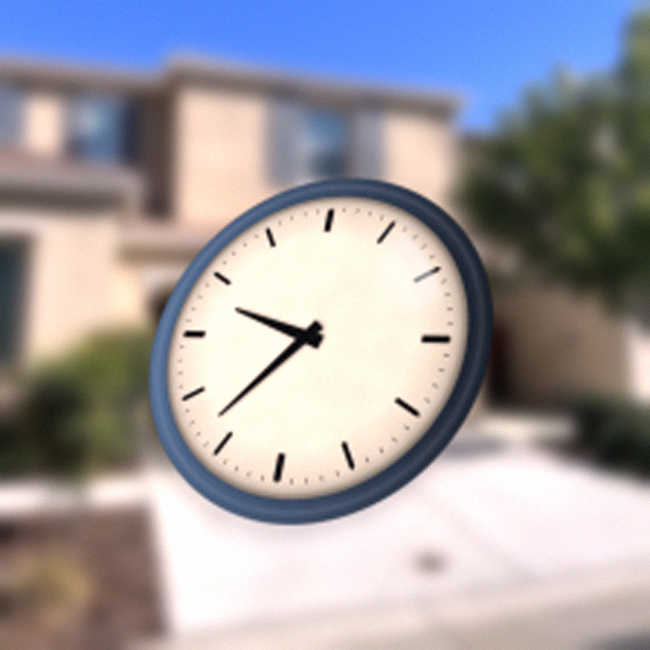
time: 9:37
